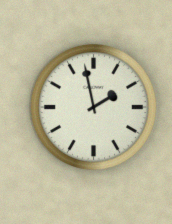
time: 1:58
